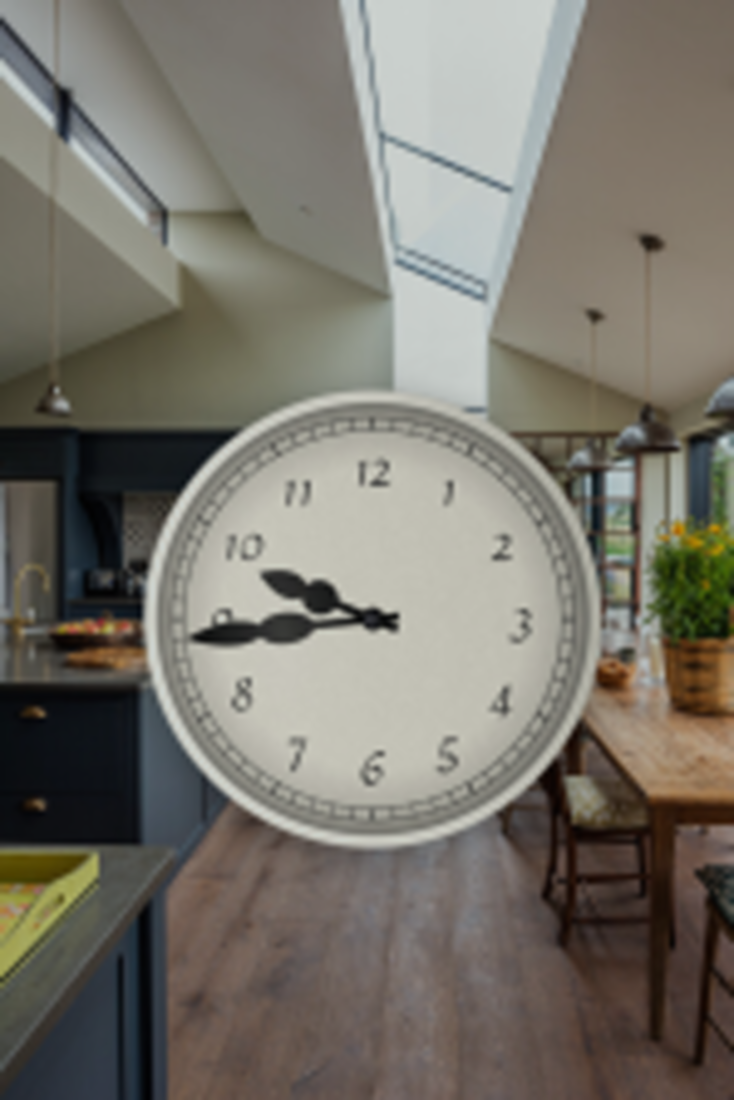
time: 9:44
